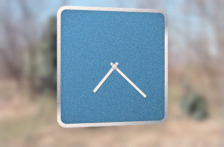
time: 7:22
